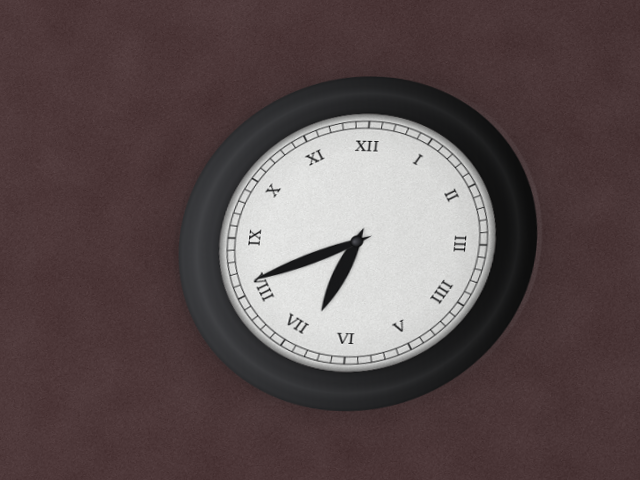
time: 6:41
